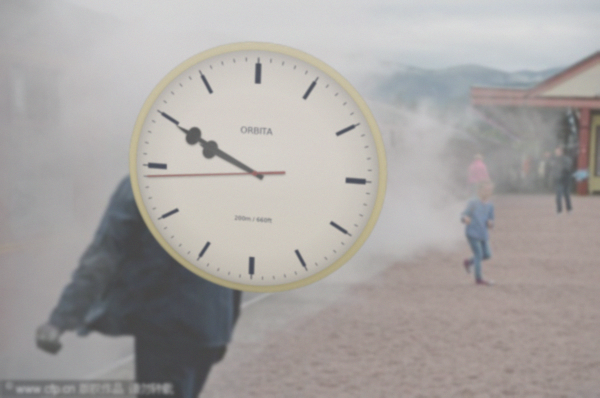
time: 9:49:44
